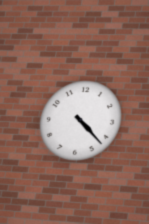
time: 4:22
